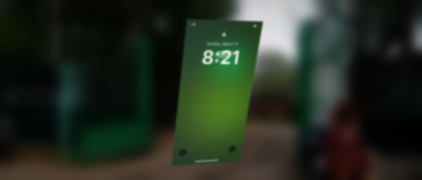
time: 8:21
